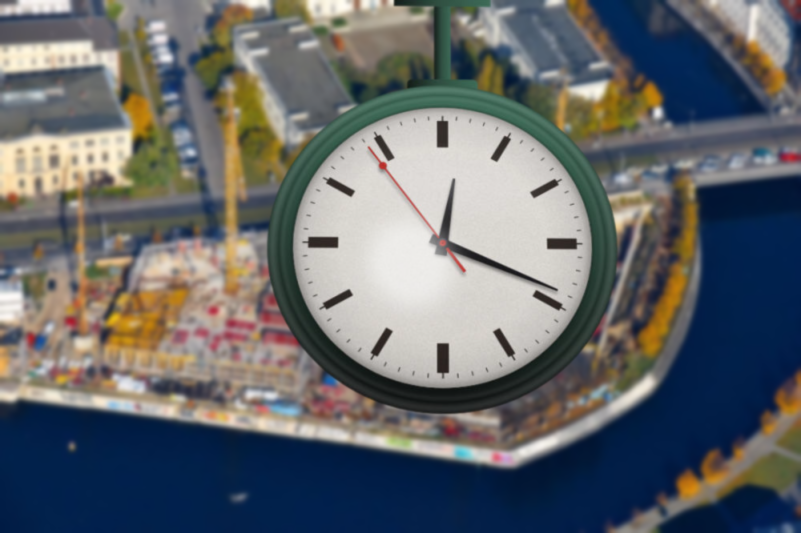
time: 12:18:54
